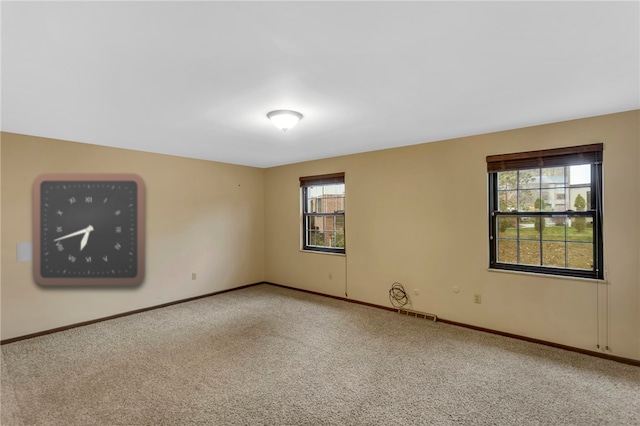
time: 6:42
